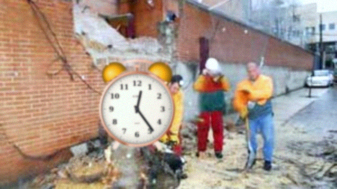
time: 12:24
